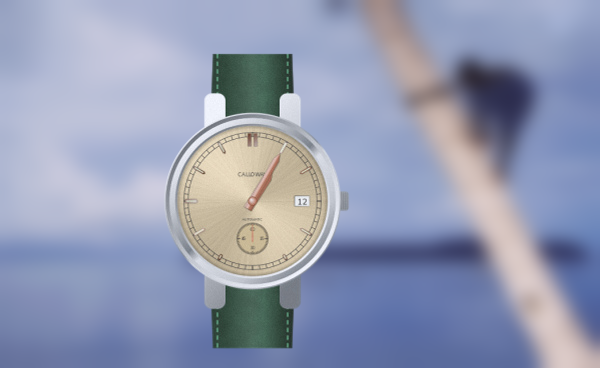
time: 1:05
